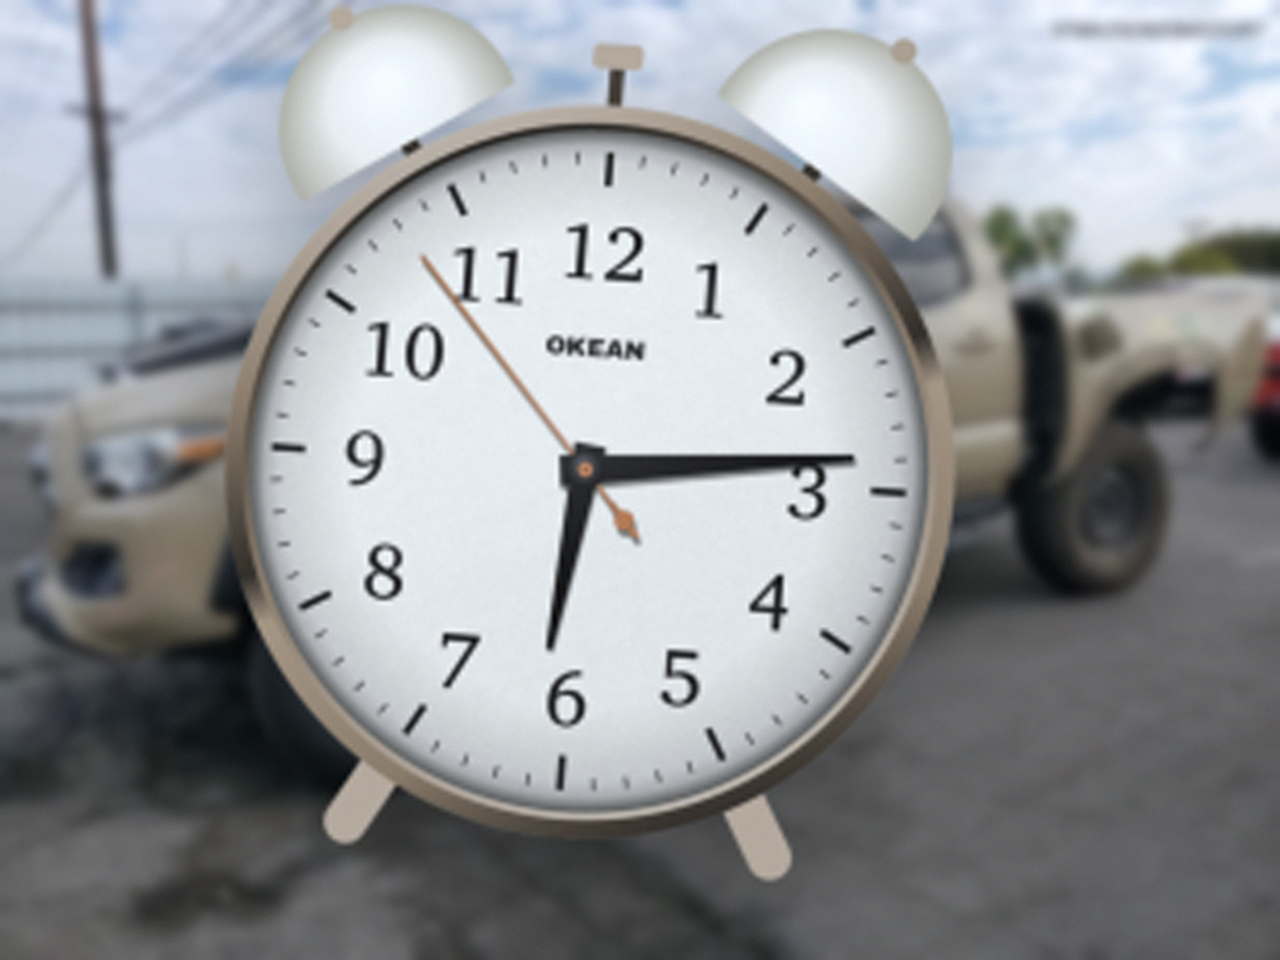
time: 6:13:53
